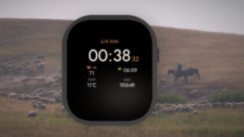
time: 0:38
